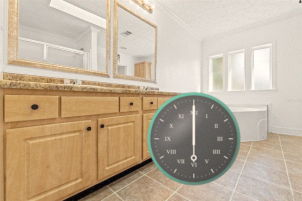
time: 6:00
